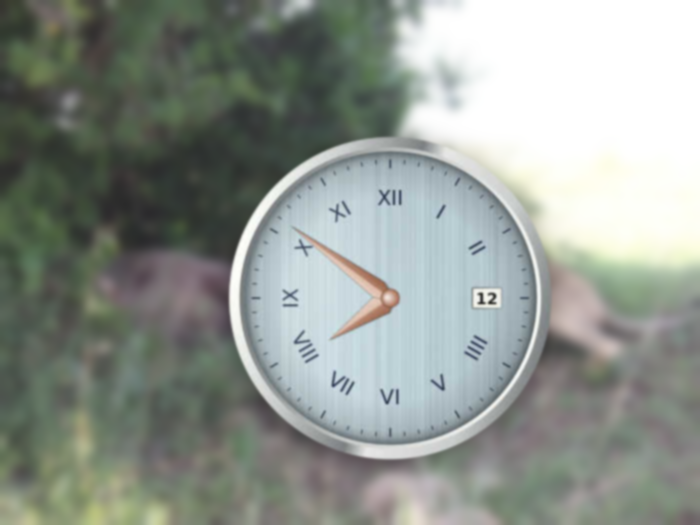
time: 7:51
